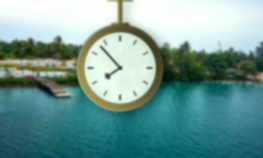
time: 7:53
